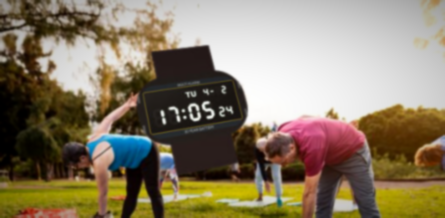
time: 17:05
